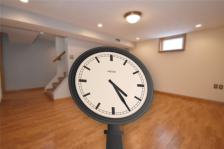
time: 4:25
